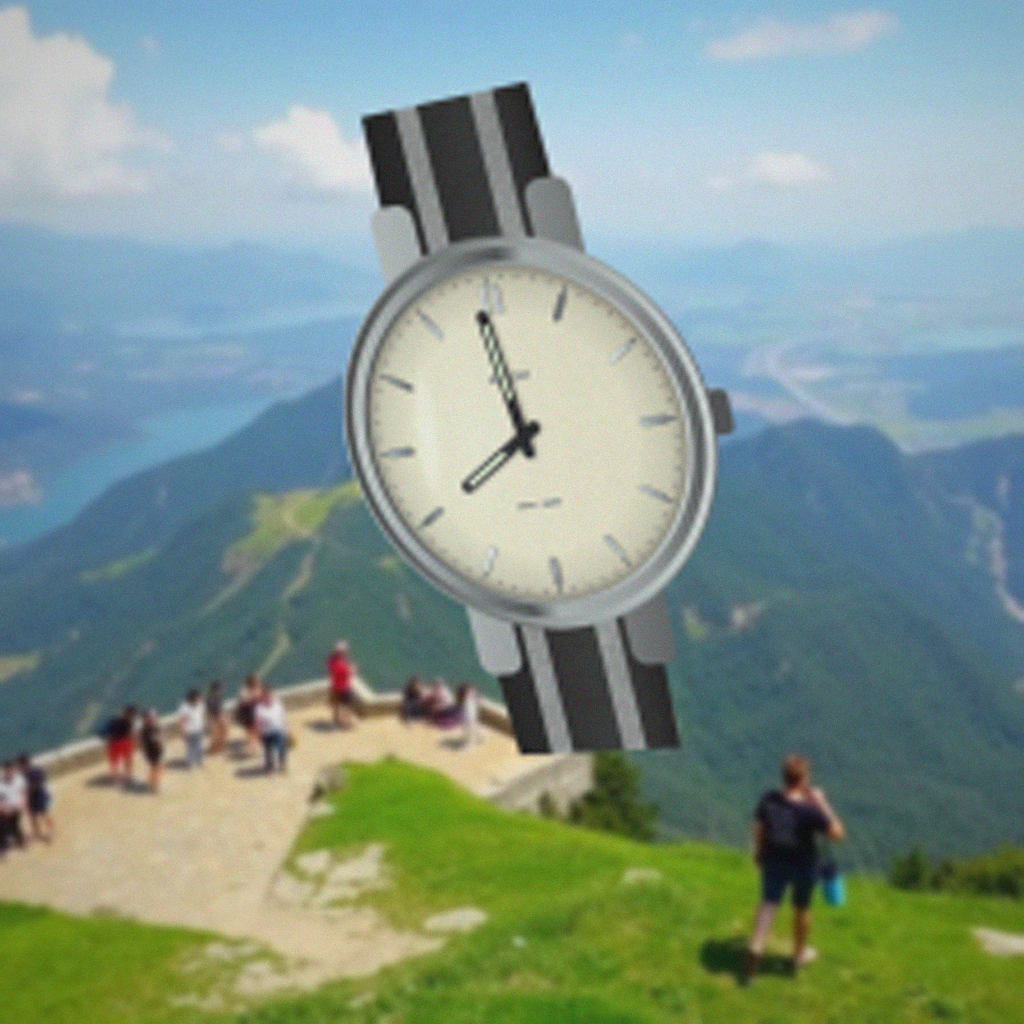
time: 7:59
